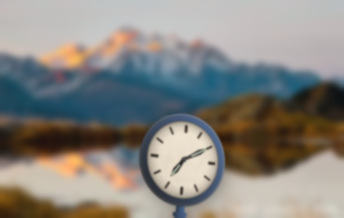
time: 7:10
